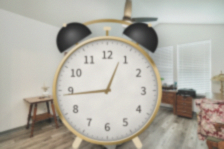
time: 12:44
